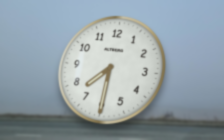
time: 7:30
